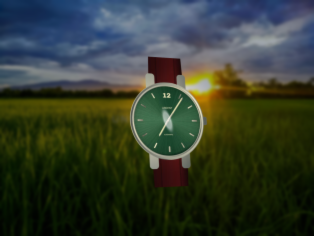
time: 7:06
